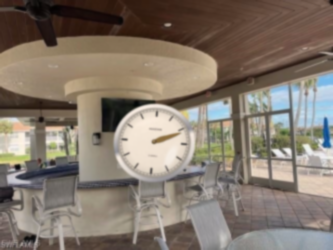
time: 2:11
